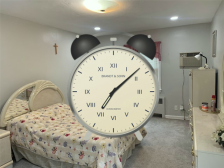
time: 7:08
